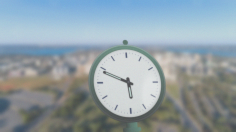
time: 5:49
